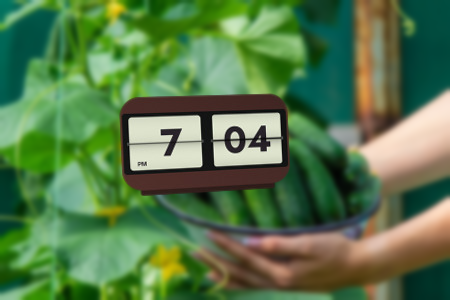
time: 7:04
